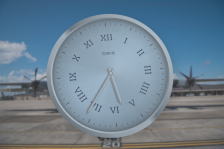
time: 5:36
